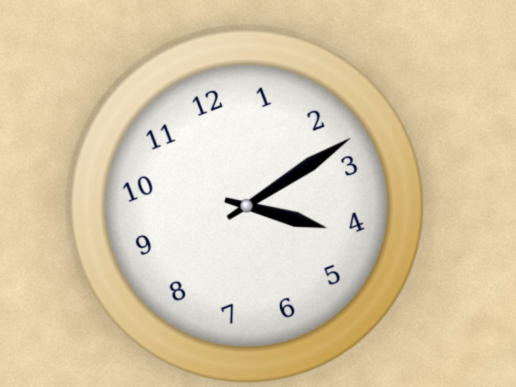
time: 4:13
